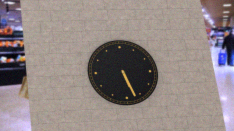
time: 5:27
